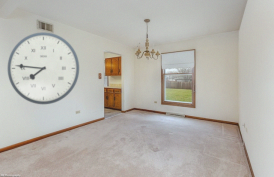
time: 7:46
